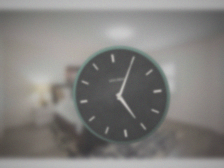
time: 5:05
